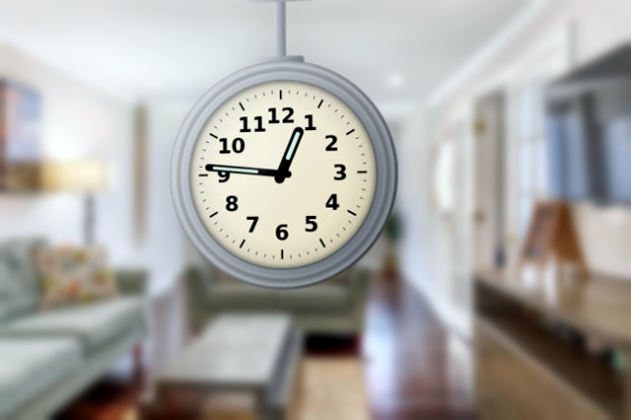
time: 12:46
